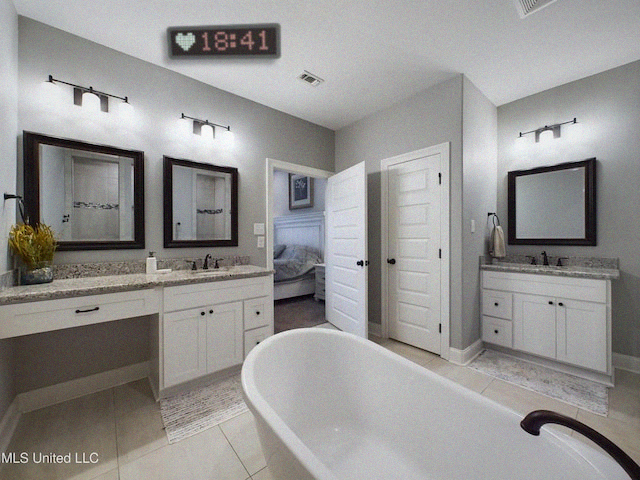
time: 18:41
